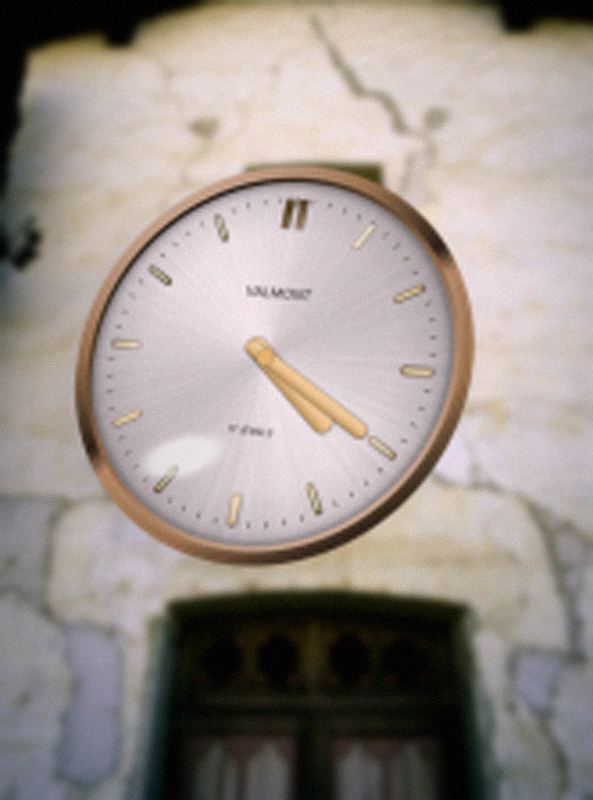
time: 4:20
